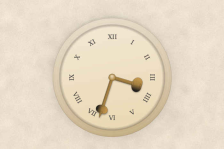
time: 3:33
